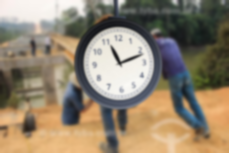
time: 11:12
